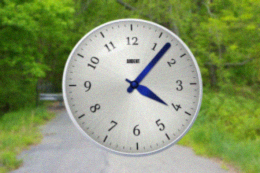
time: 4:07
